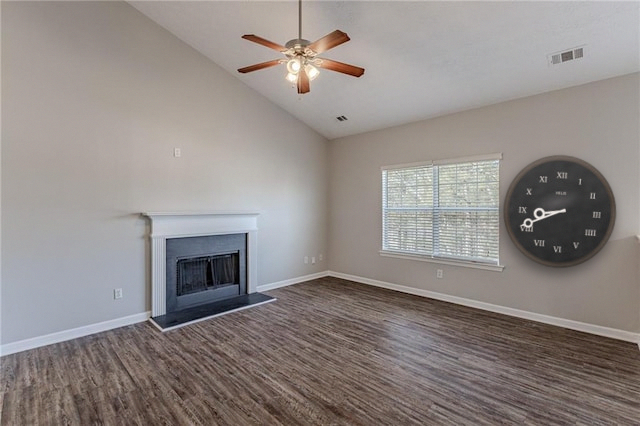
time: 8:41
